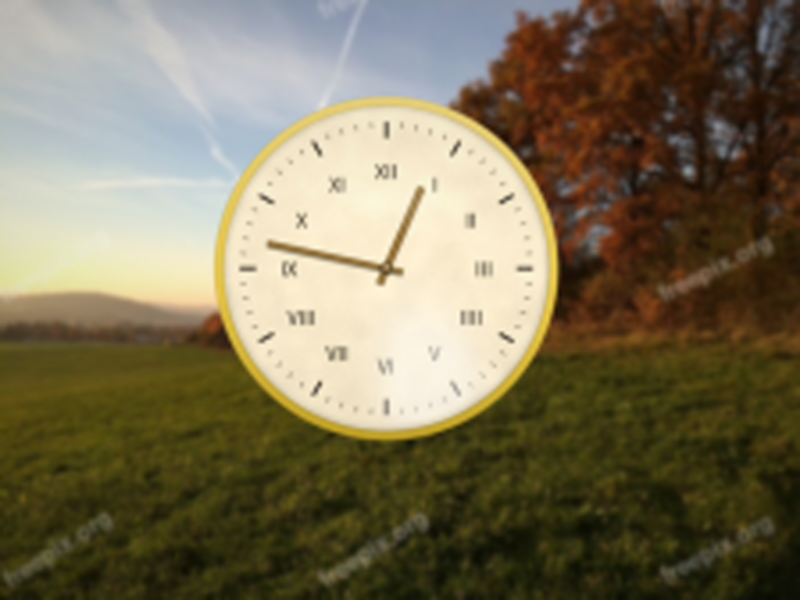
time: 12:47
